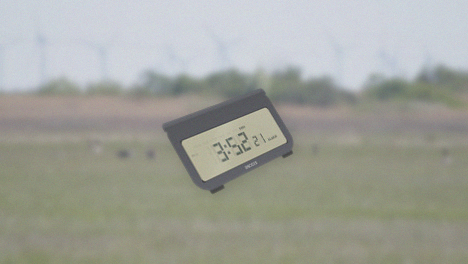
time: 3:52:21
